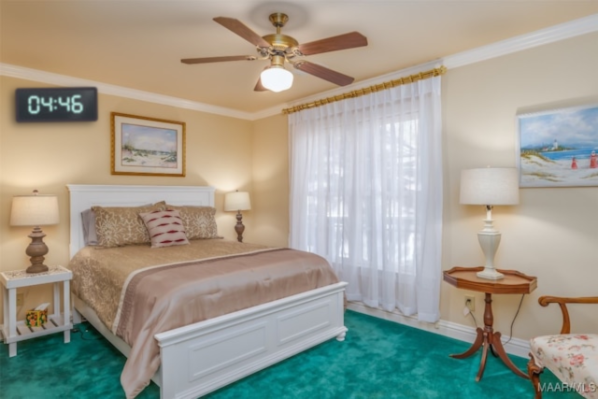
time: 4:46
